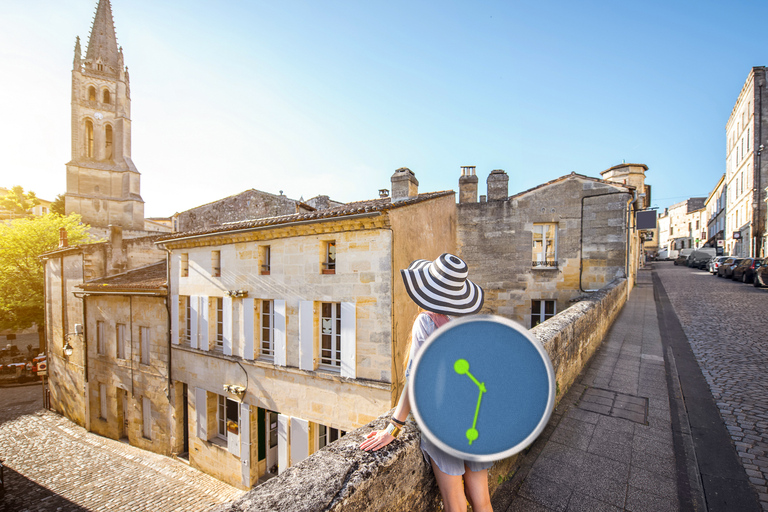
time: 10:32
